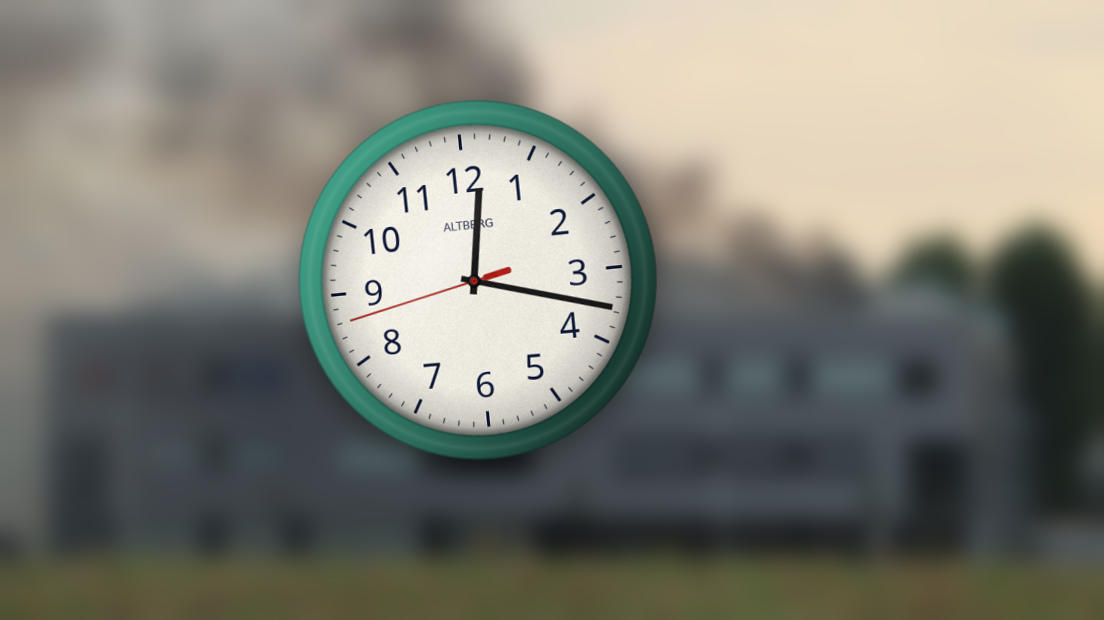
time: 12:17:43
